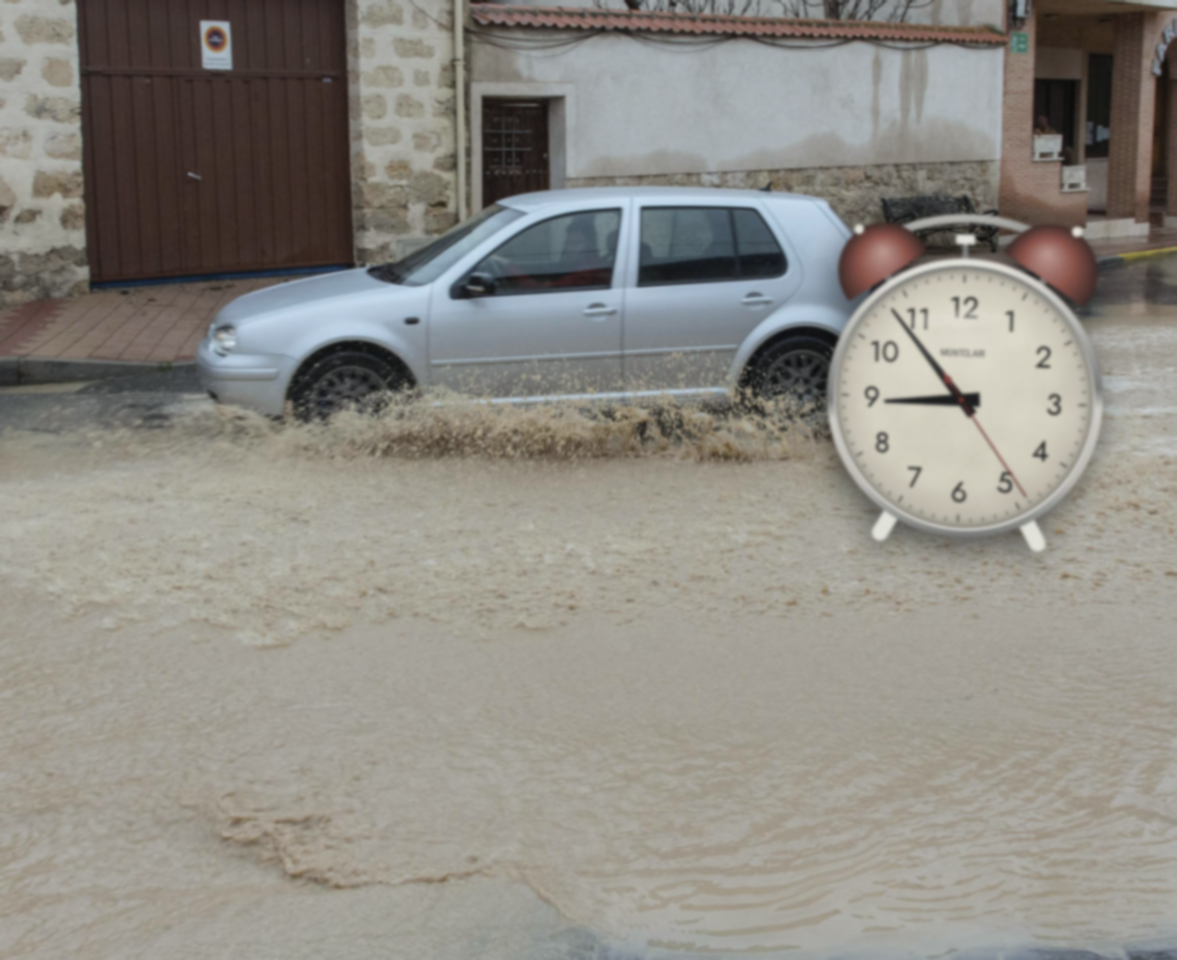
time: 8:53:24
